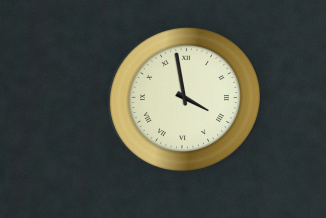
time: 3:58
